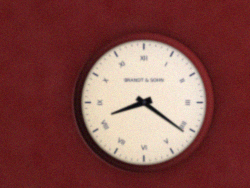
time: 8:21
